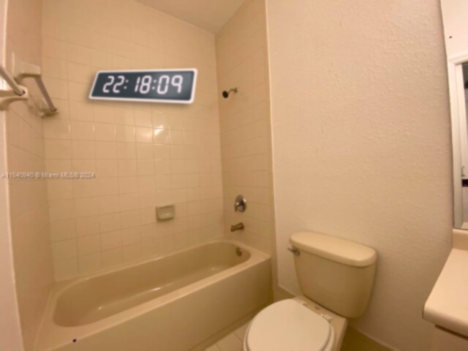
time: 22:18:09
